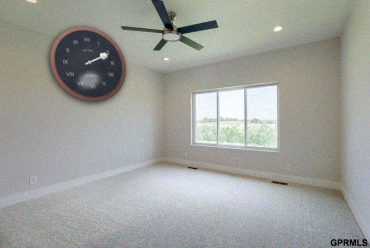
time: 2:11
